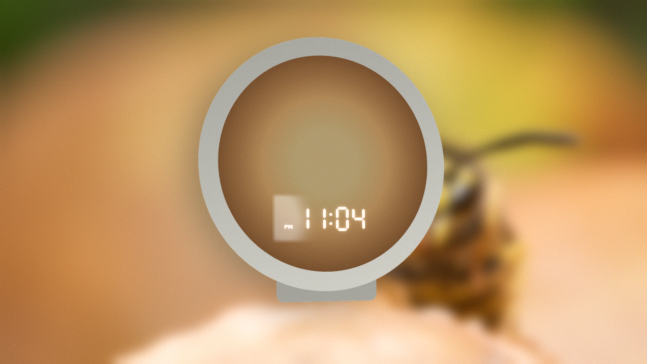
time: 11:04
